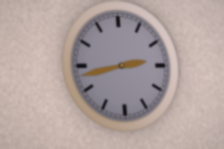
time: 2:43
